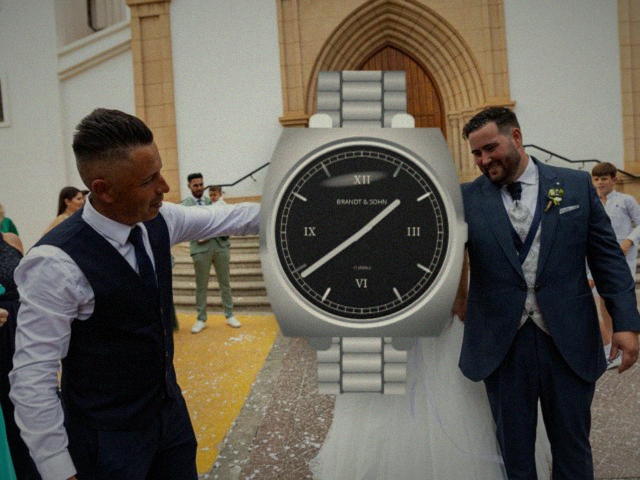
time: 1:39
